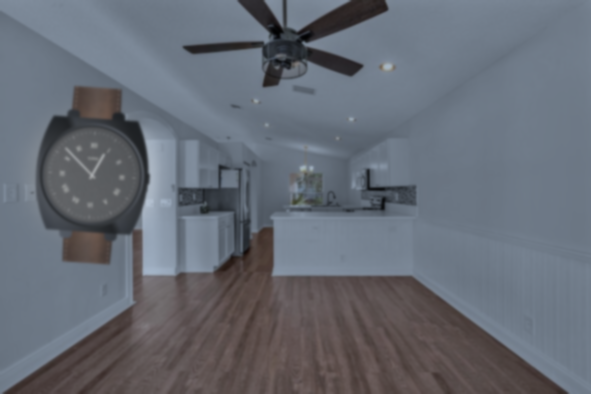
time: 12:52
